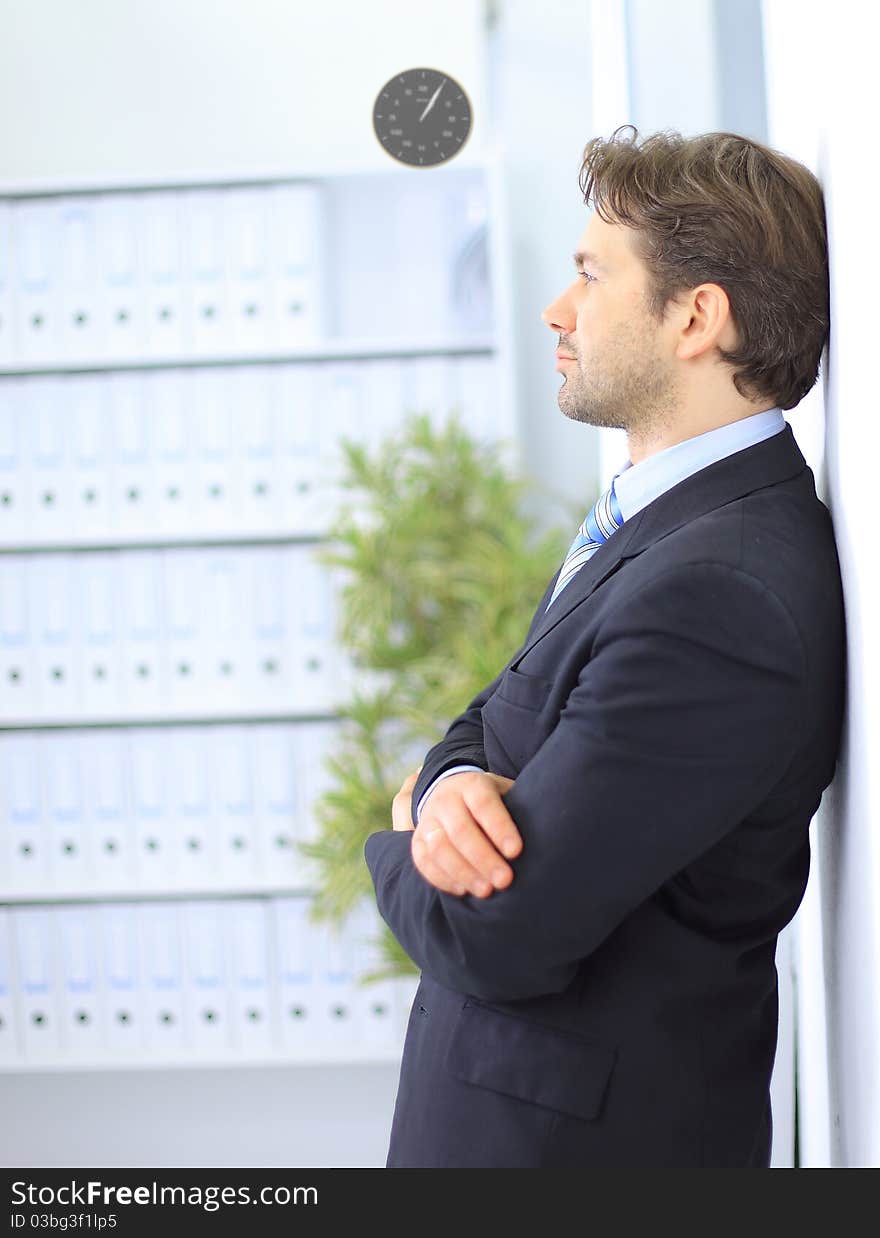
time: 1:05
